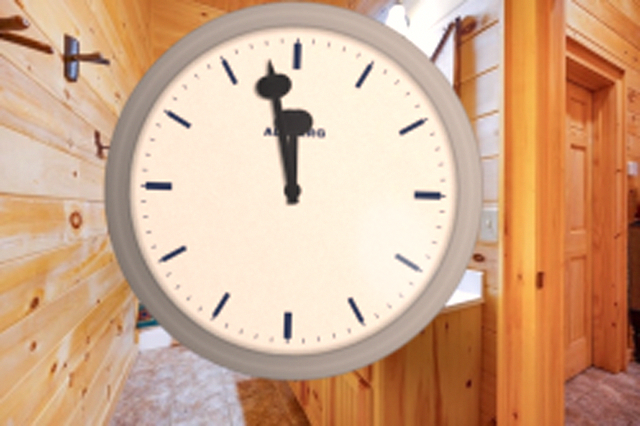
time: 11:58
